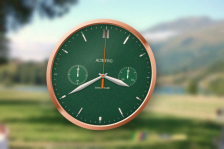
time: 3:40
